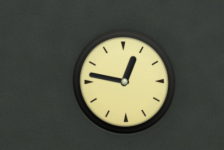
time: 12:47
